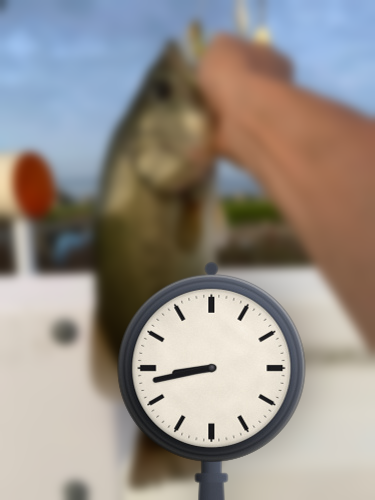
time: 8:43
